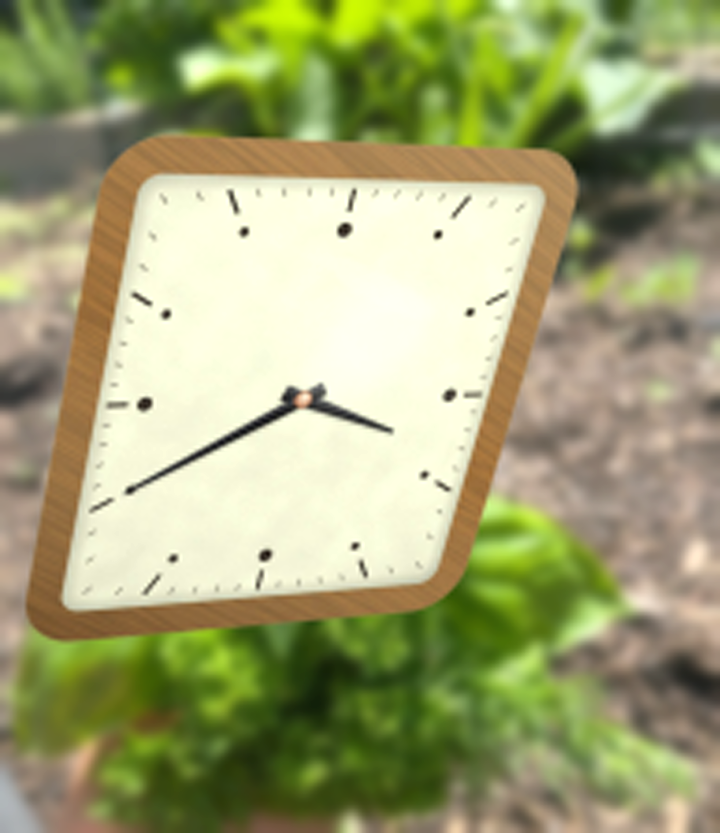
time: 3:40
